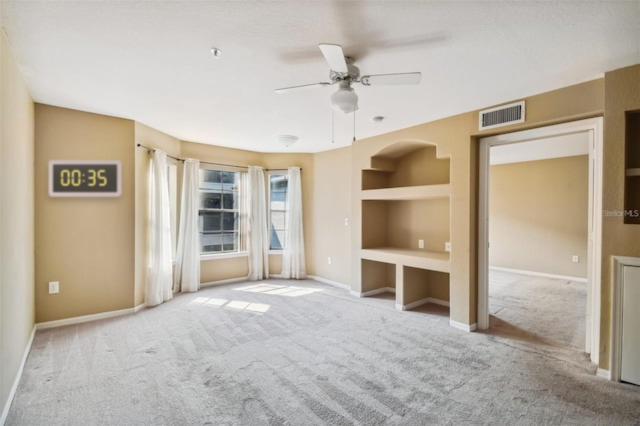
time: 0:35
